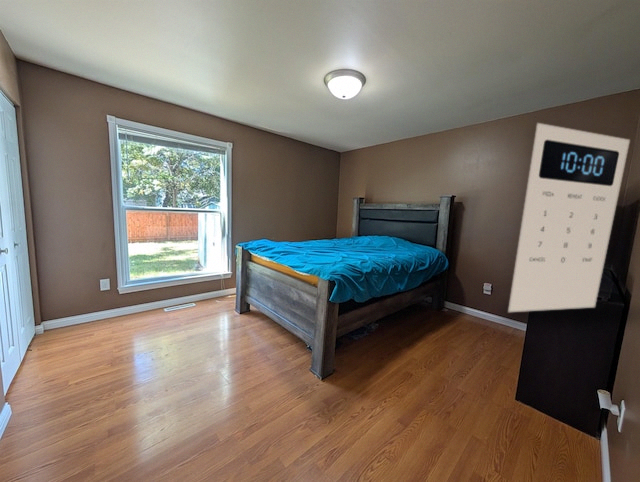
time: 10:00
